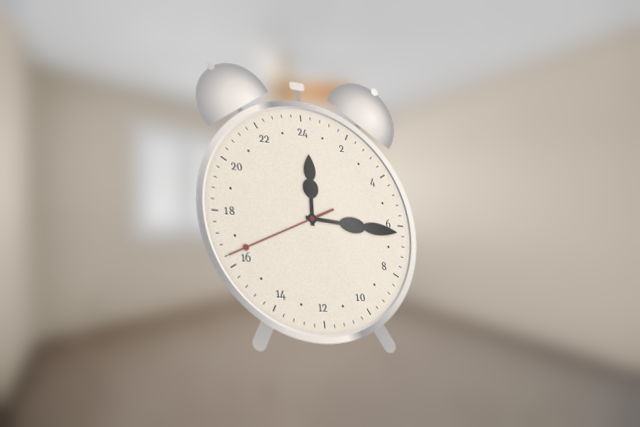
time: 0:15:41
